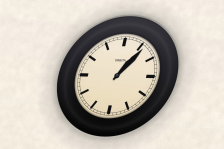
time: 1:06
